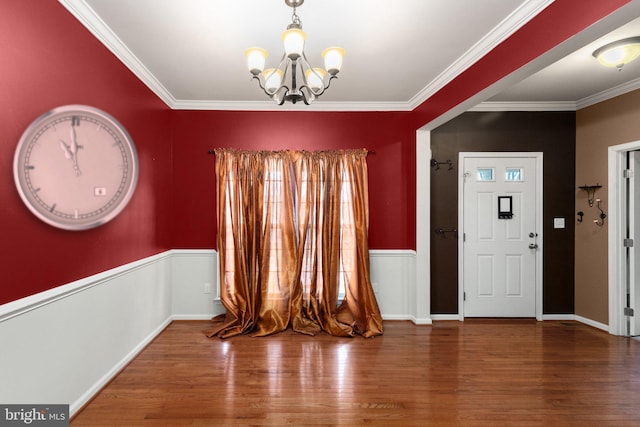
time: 10:59
